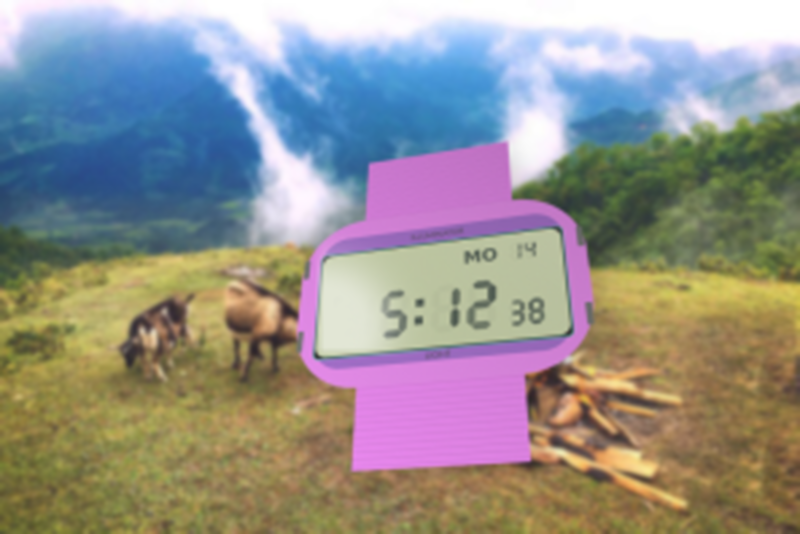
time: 5:12:38
